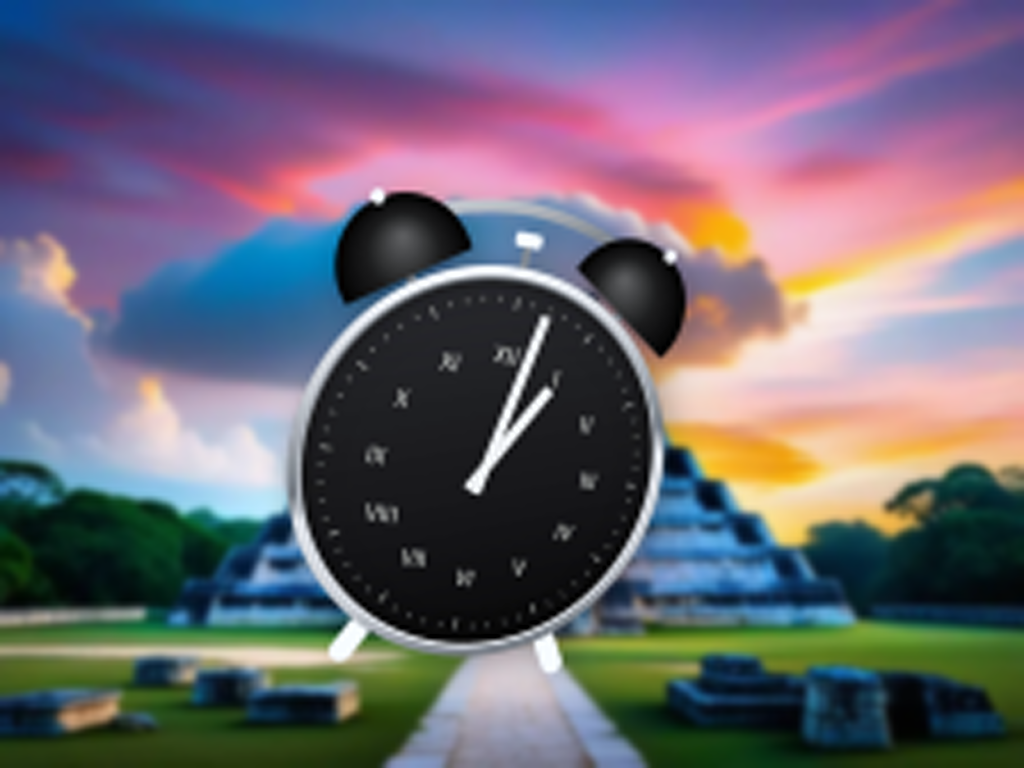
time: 1:02
